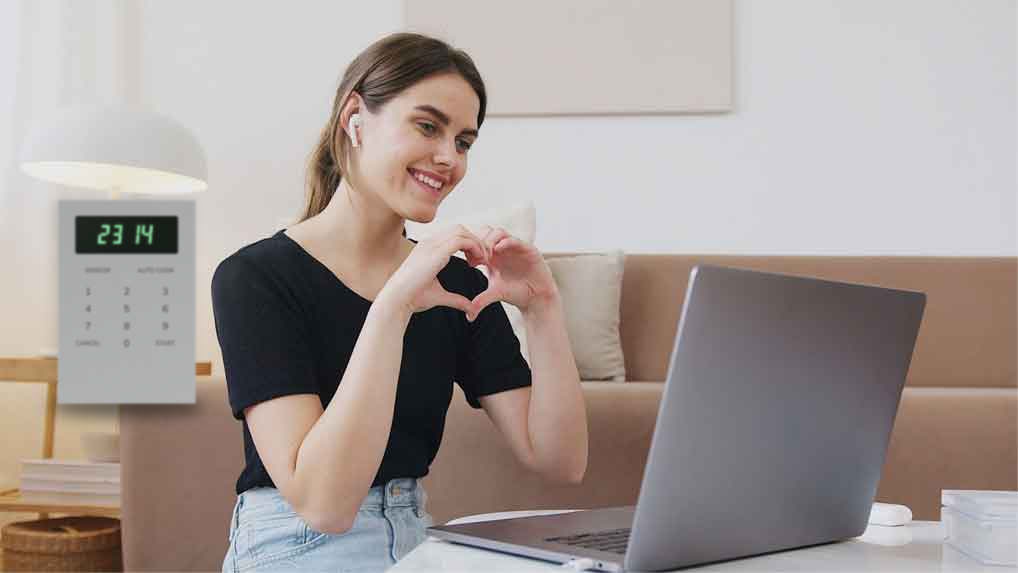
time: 23:14
